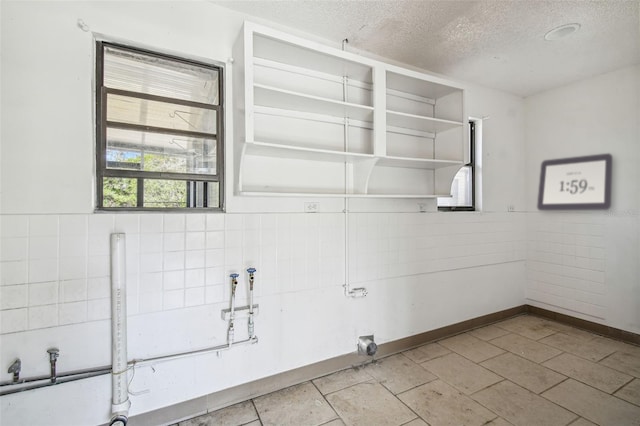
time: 1:59
